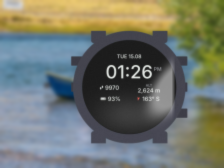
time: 1:26
